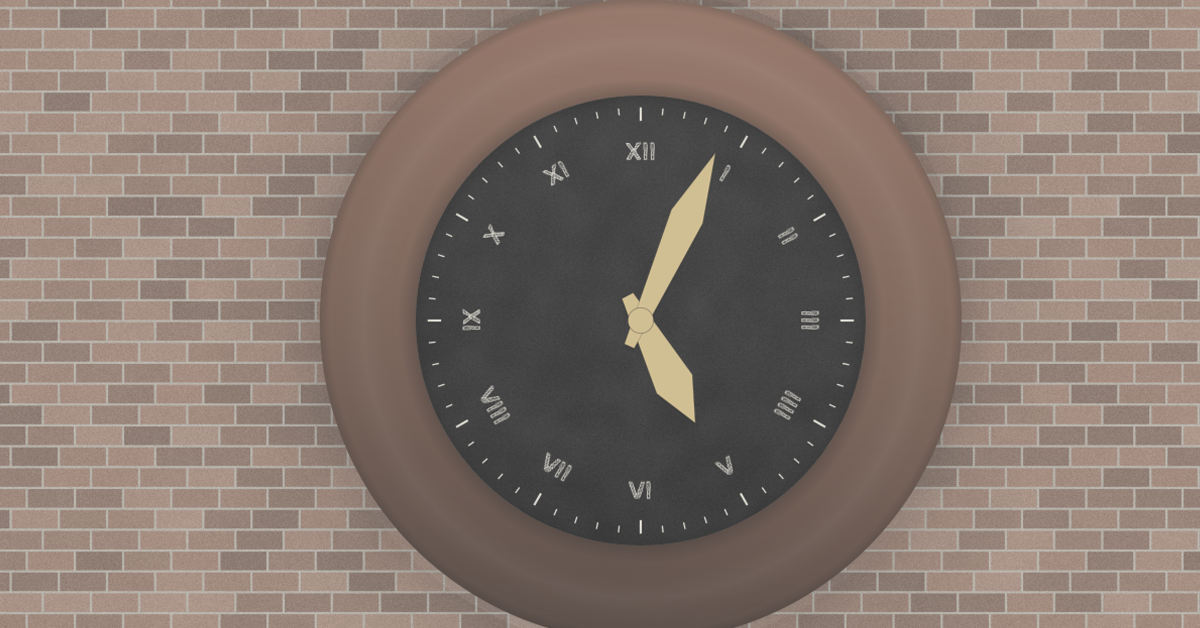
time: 5:04
